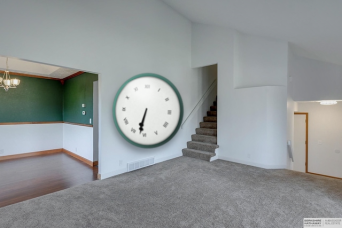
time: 6:32
